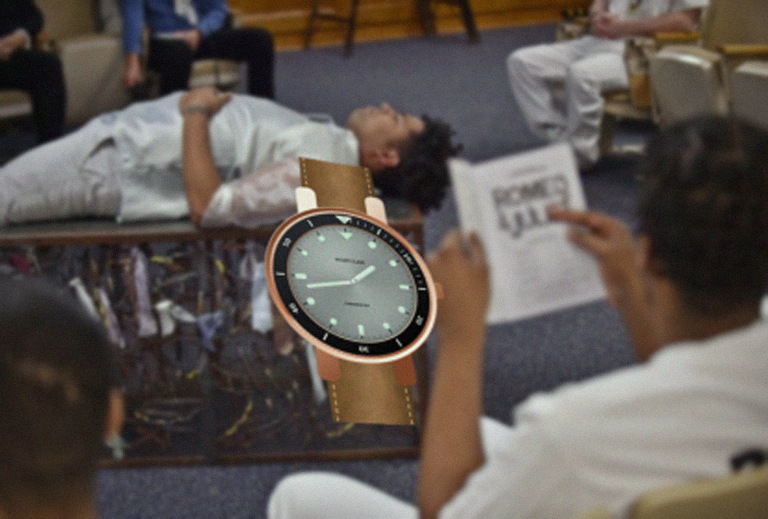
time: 1:43
